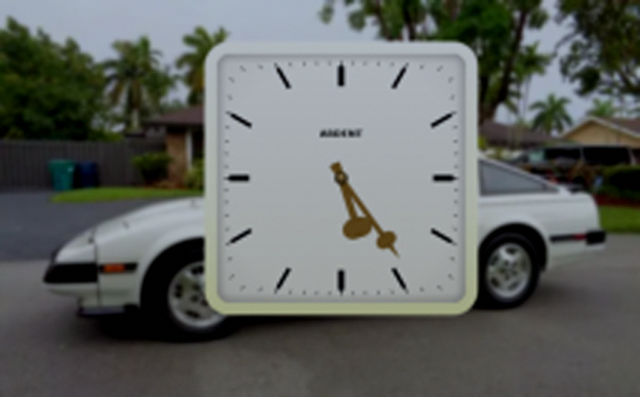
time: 5:24
